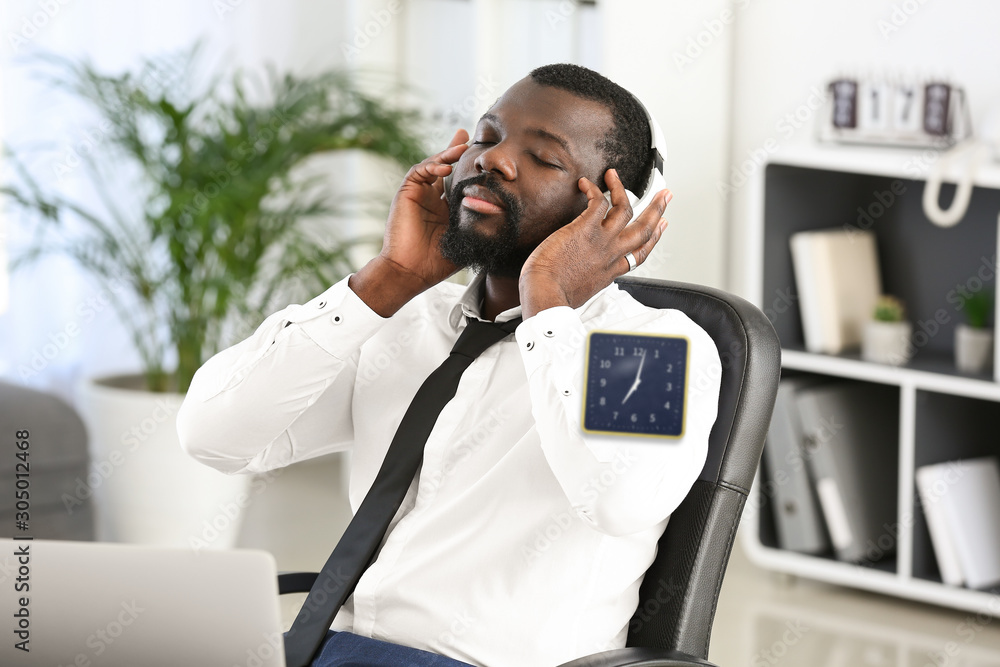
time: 7:02
